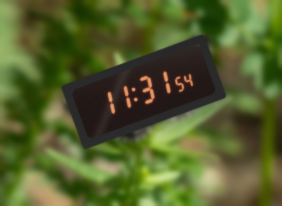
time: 11:31:54
